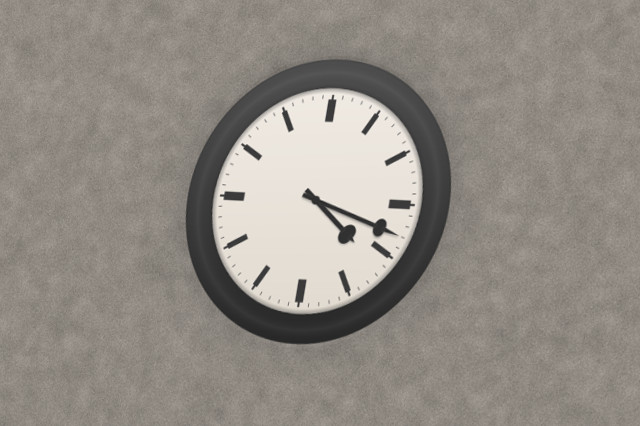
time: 4:18
